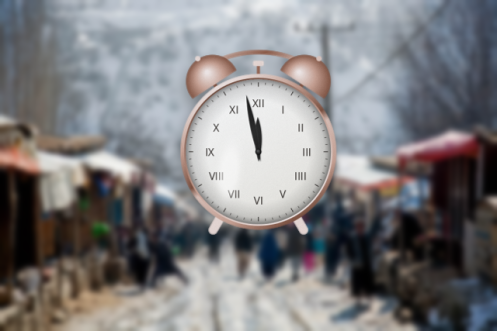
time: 11:58
